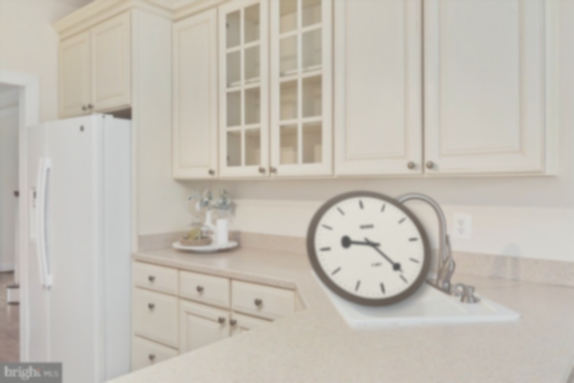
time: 9:24
